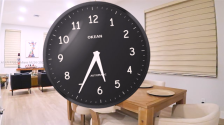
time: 5:35
